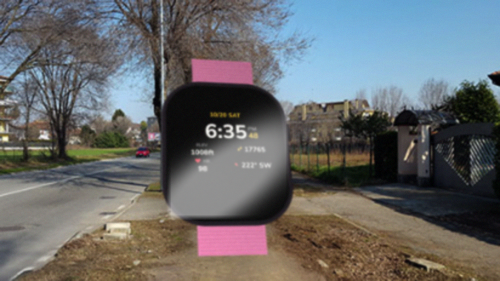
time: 6:35
